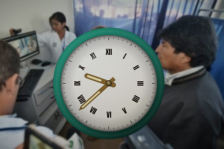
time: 9:38
